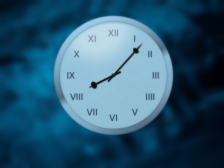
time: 8:07
